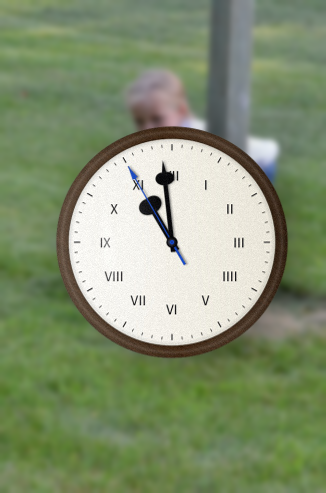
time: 10:58:55
